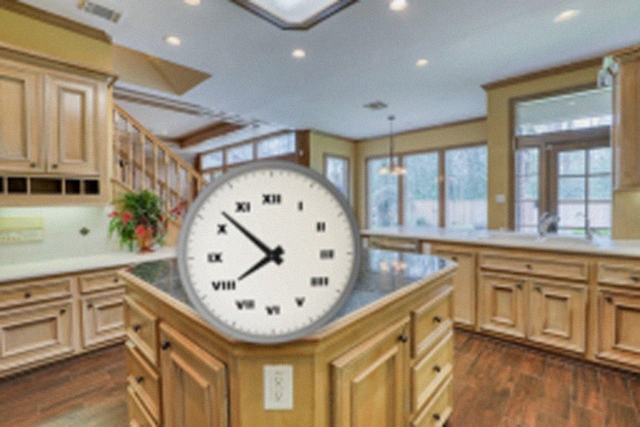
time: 7:52
